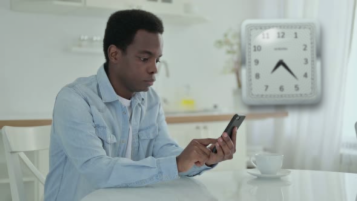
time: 7:23
